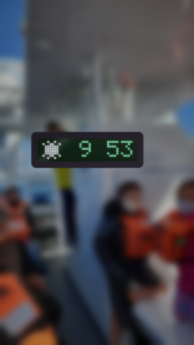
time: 9:53
